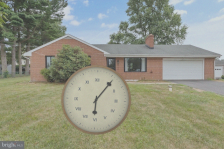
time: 6:06
